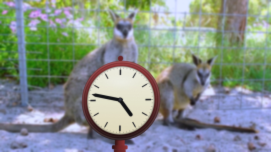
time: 4:47
